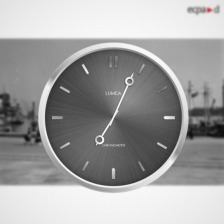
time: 7:04
